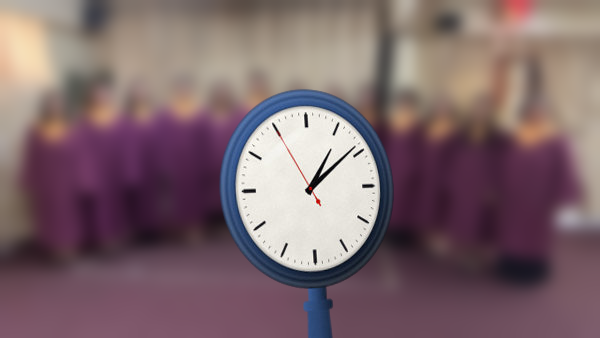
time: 1:08:55
